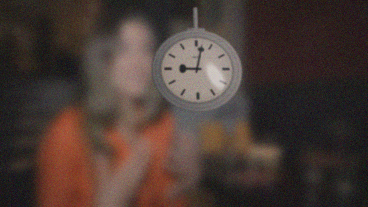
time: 9:02
